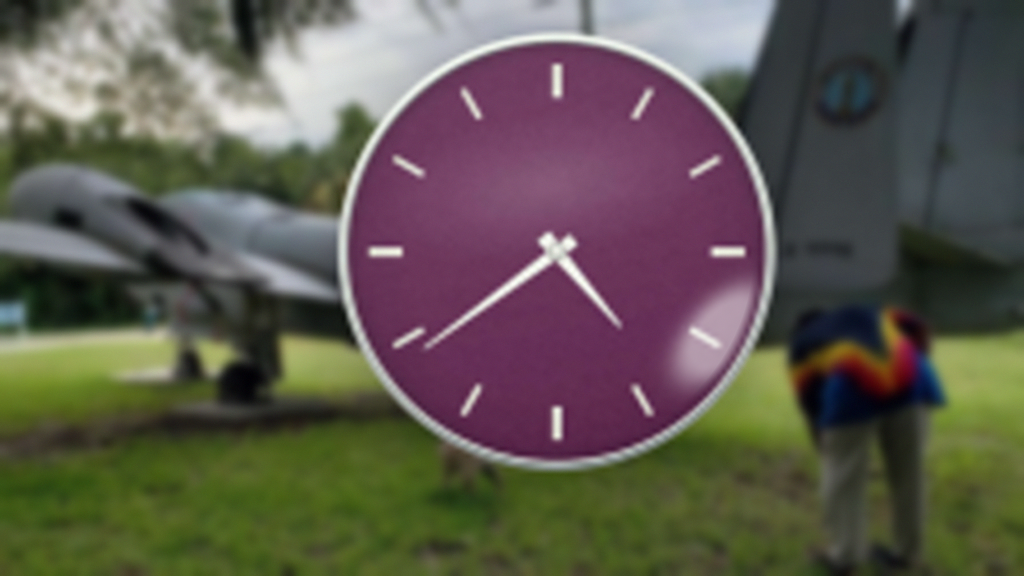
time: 4:39
